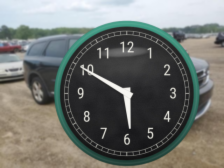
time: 5:50
